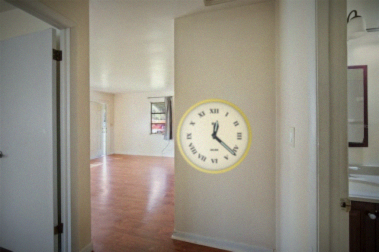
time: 12:22
